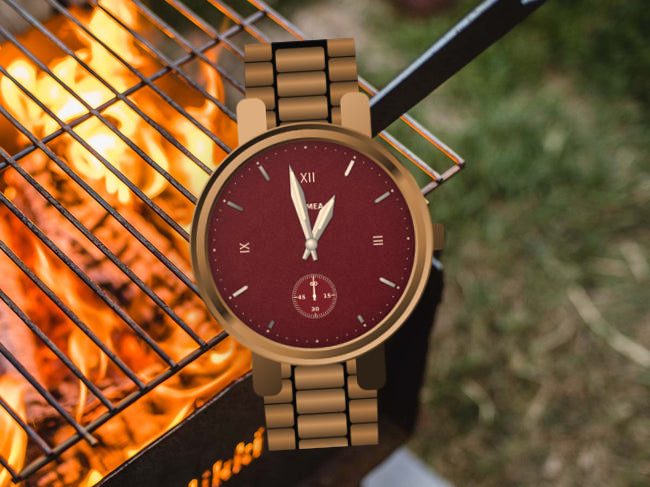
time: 12:58
